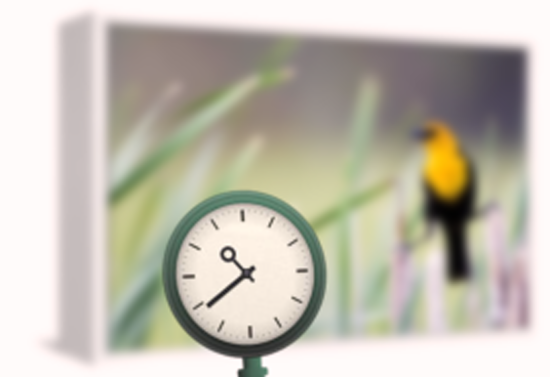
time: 10:39
